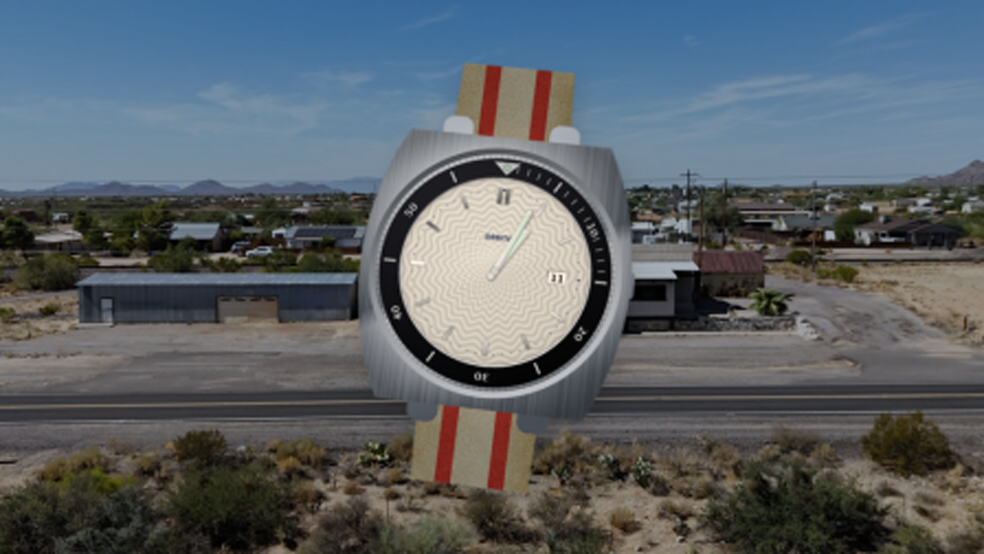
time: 1:04
